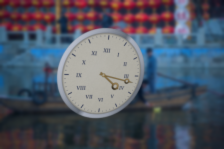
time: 4:17
